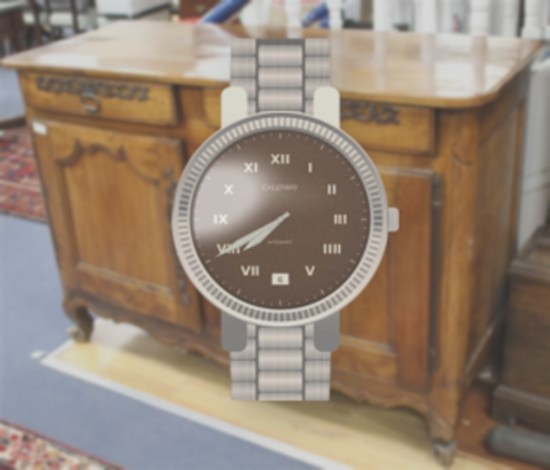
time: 7:40
